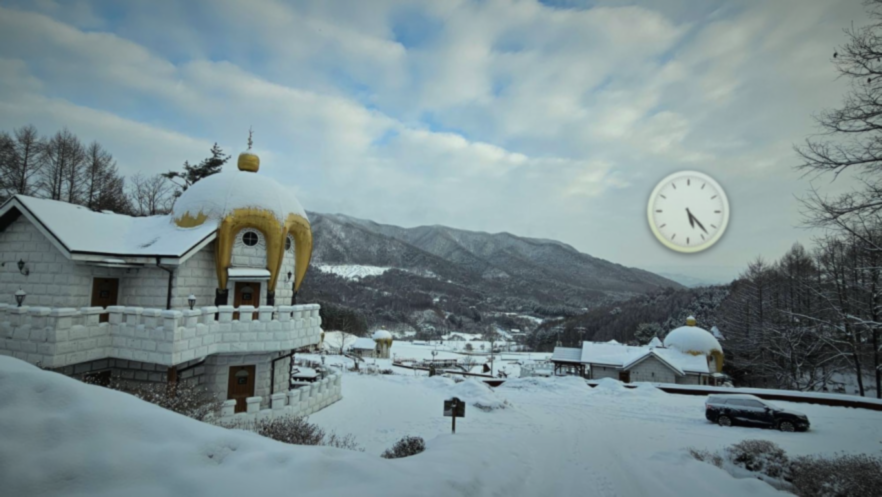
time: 5:23
